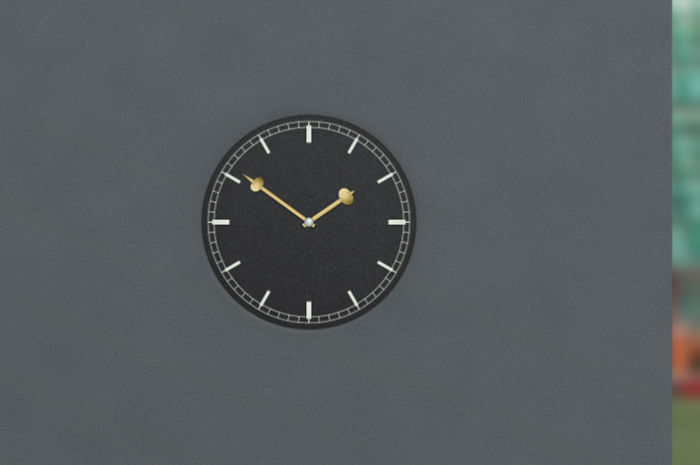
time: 1:51
